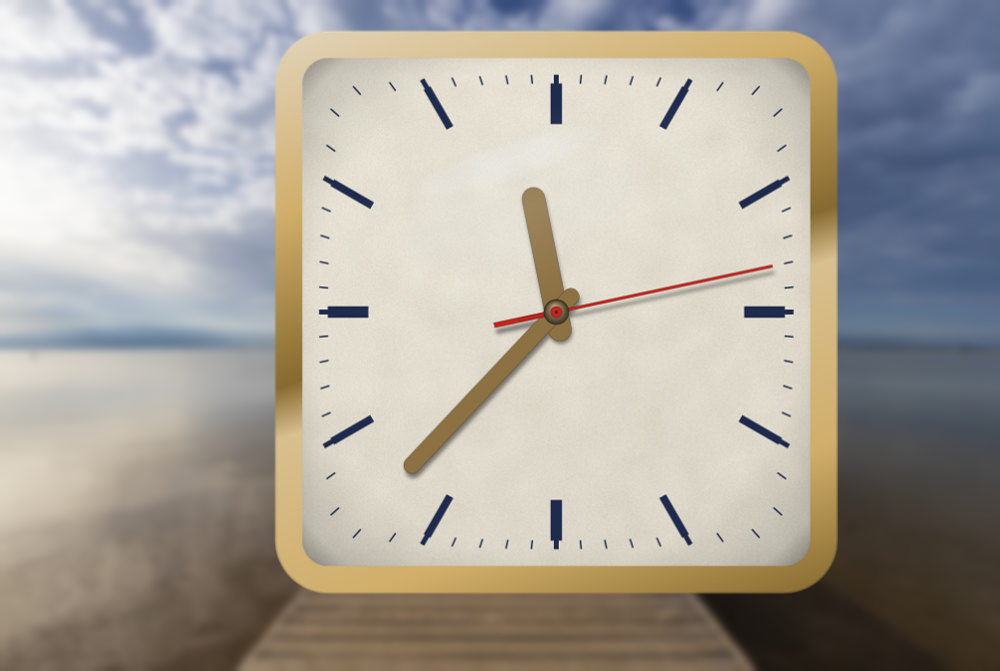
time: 11:37:13
